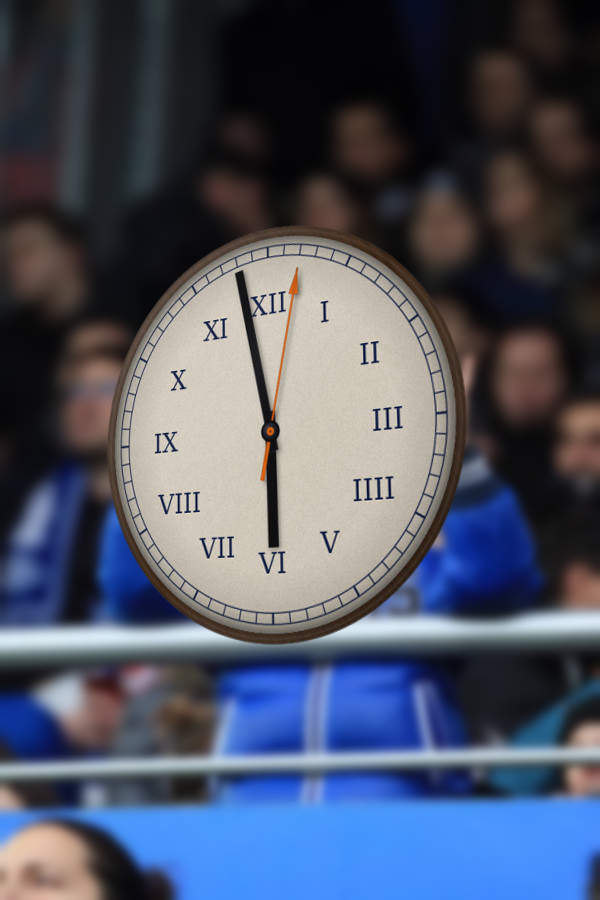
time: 5:58:02
